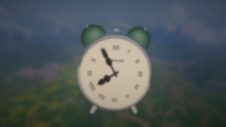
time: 7:55
